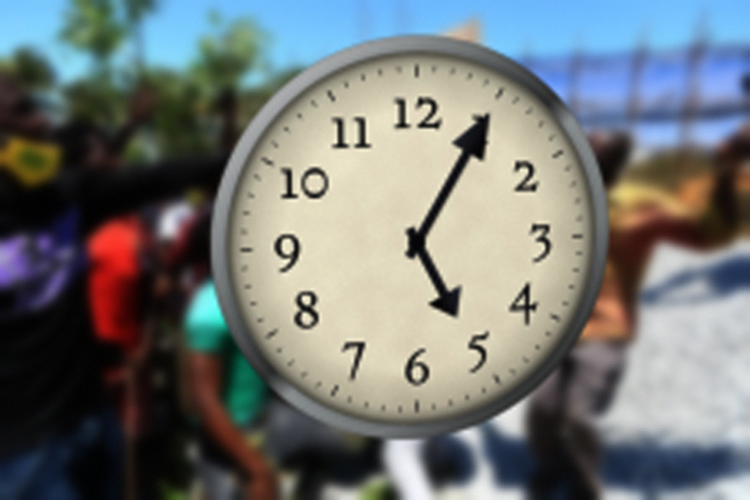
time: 5:05
